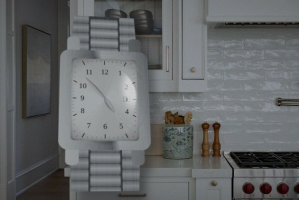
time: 4:53
